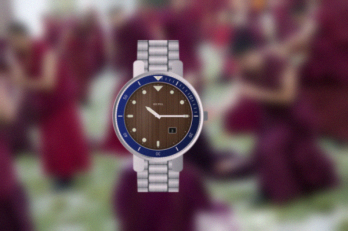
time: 10:15
